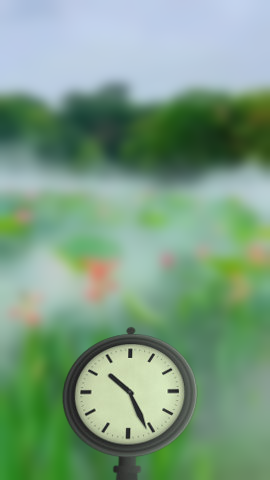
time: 10:26
